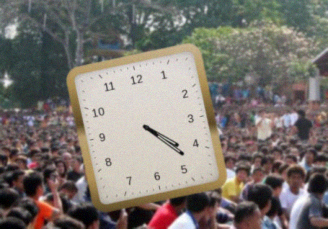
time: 4:23
